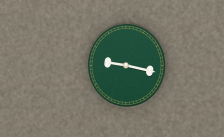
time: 9:17
